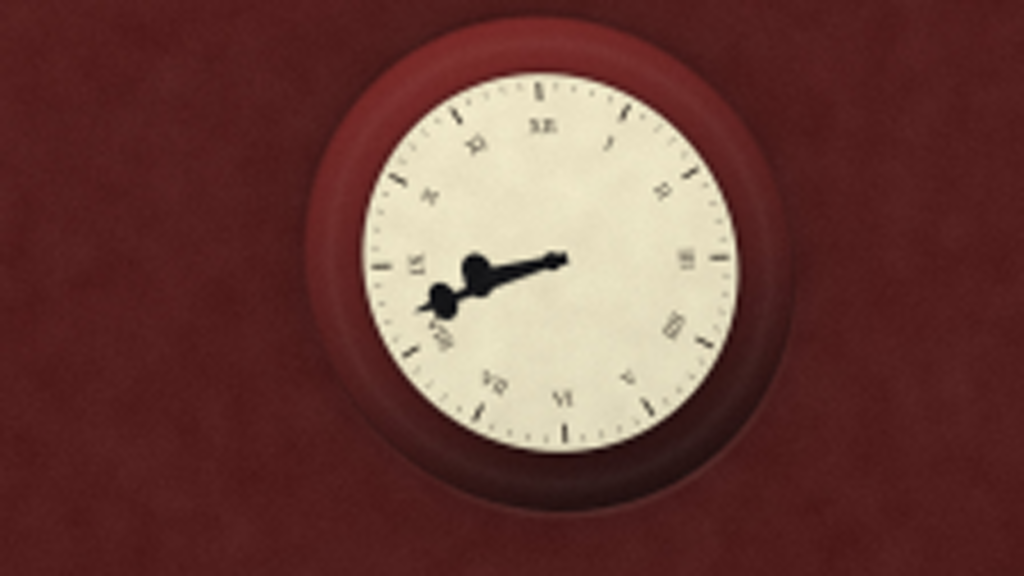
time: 8:42
